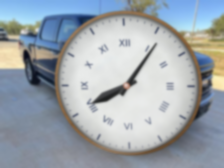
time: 8:06
